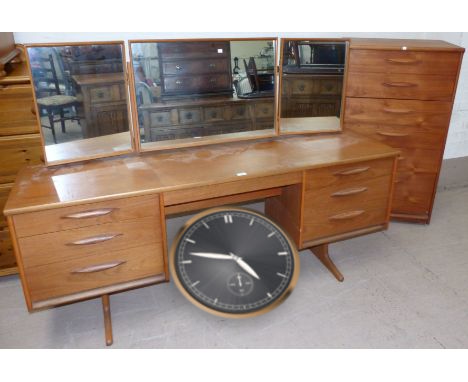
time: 4:47
